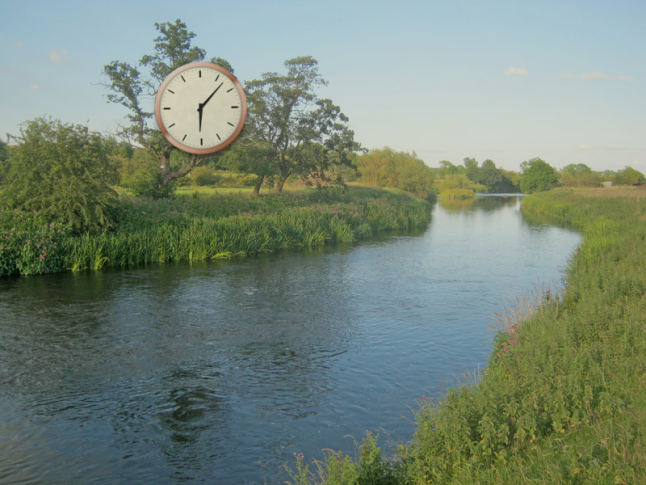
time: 6:07
